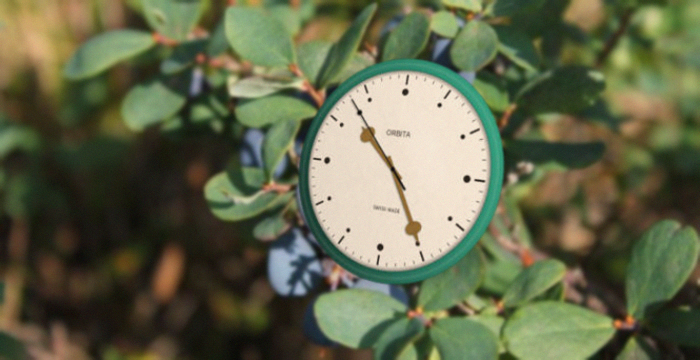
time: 10:24:53
